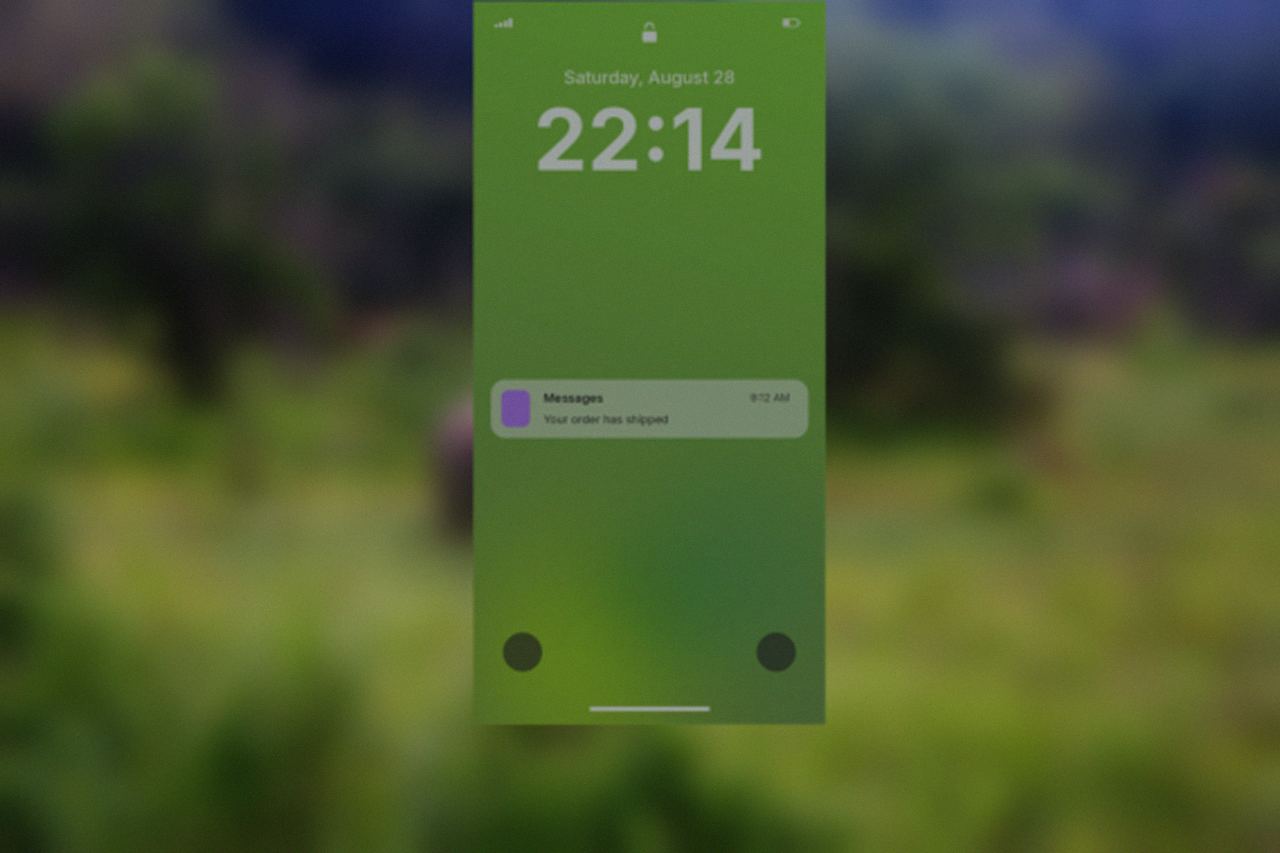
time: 22:14
